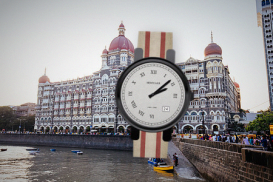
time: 2:08
